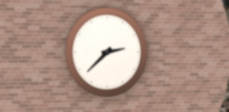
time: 2:38
